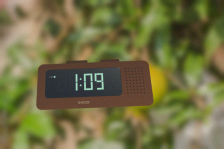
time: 1:09
